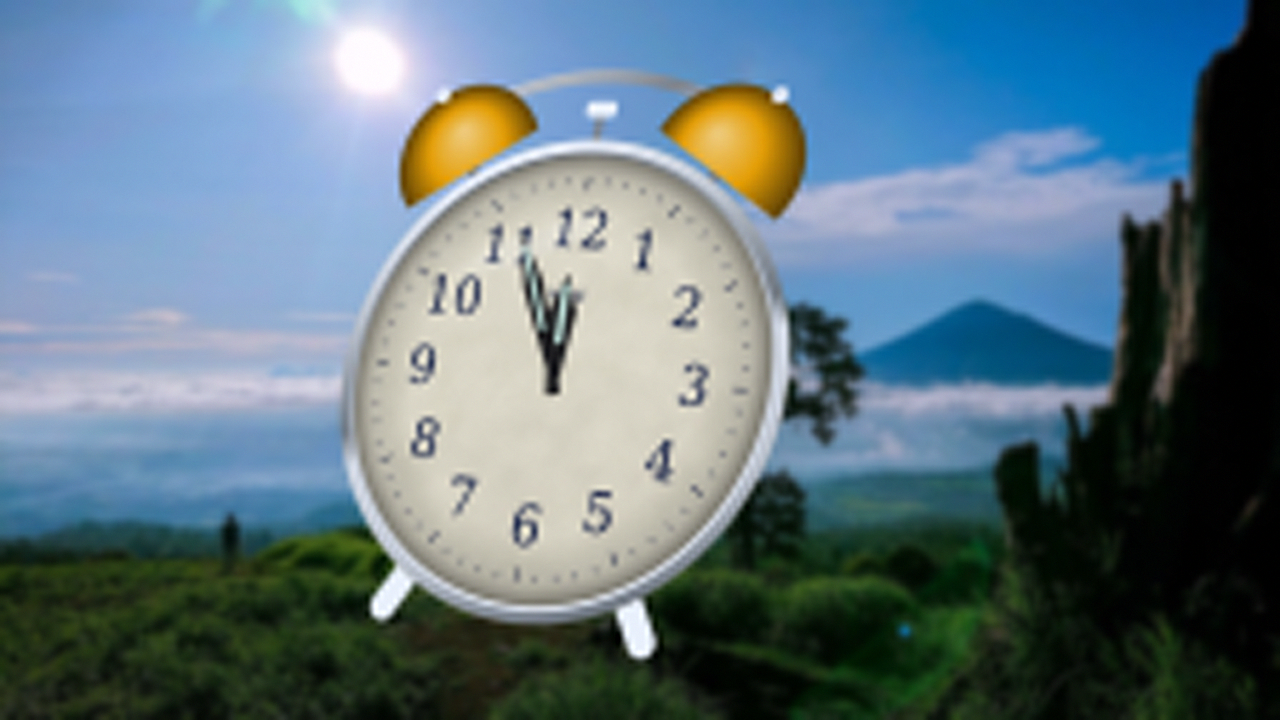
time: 11:56
